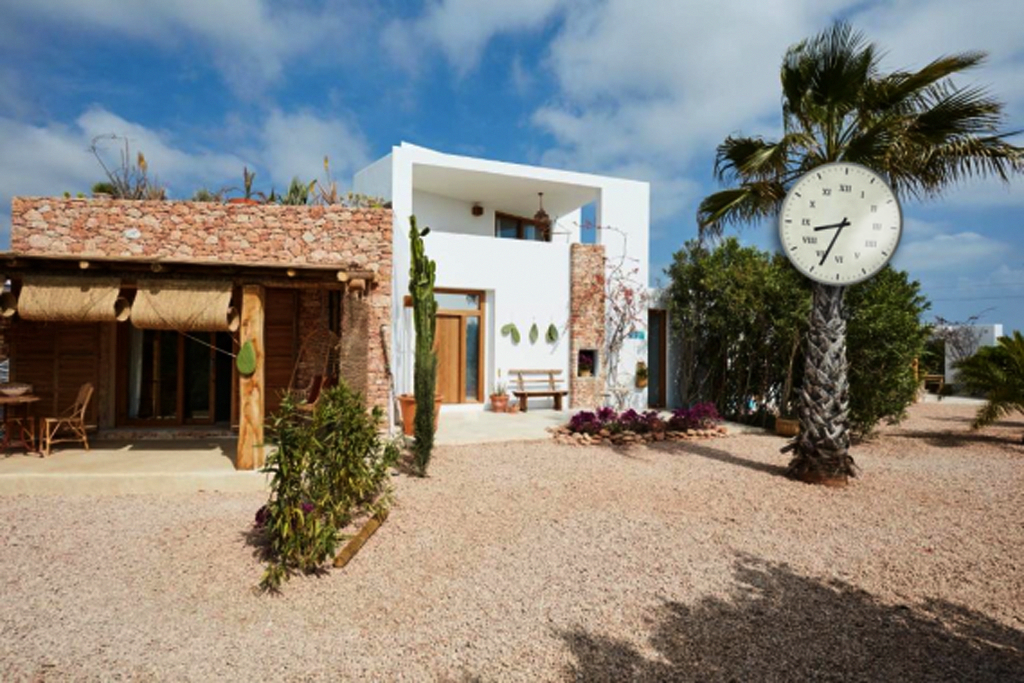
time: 8:34
